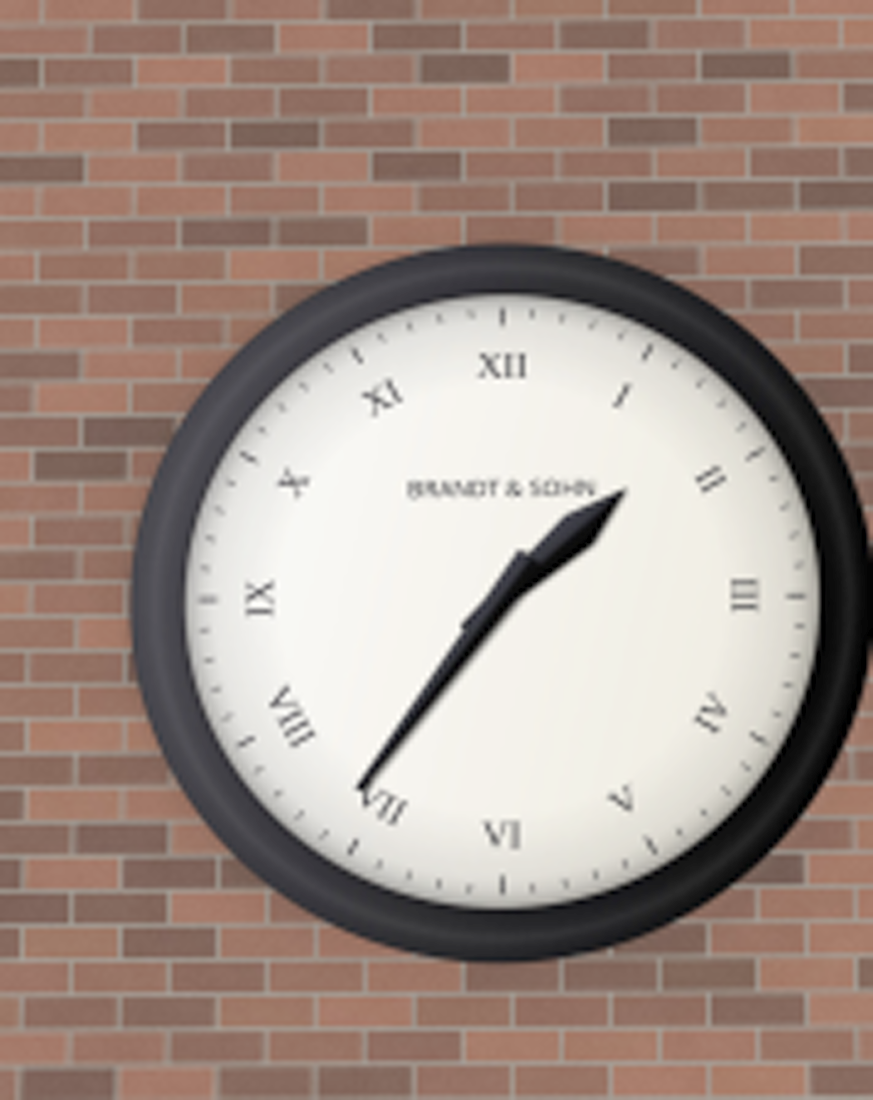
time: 1:36
